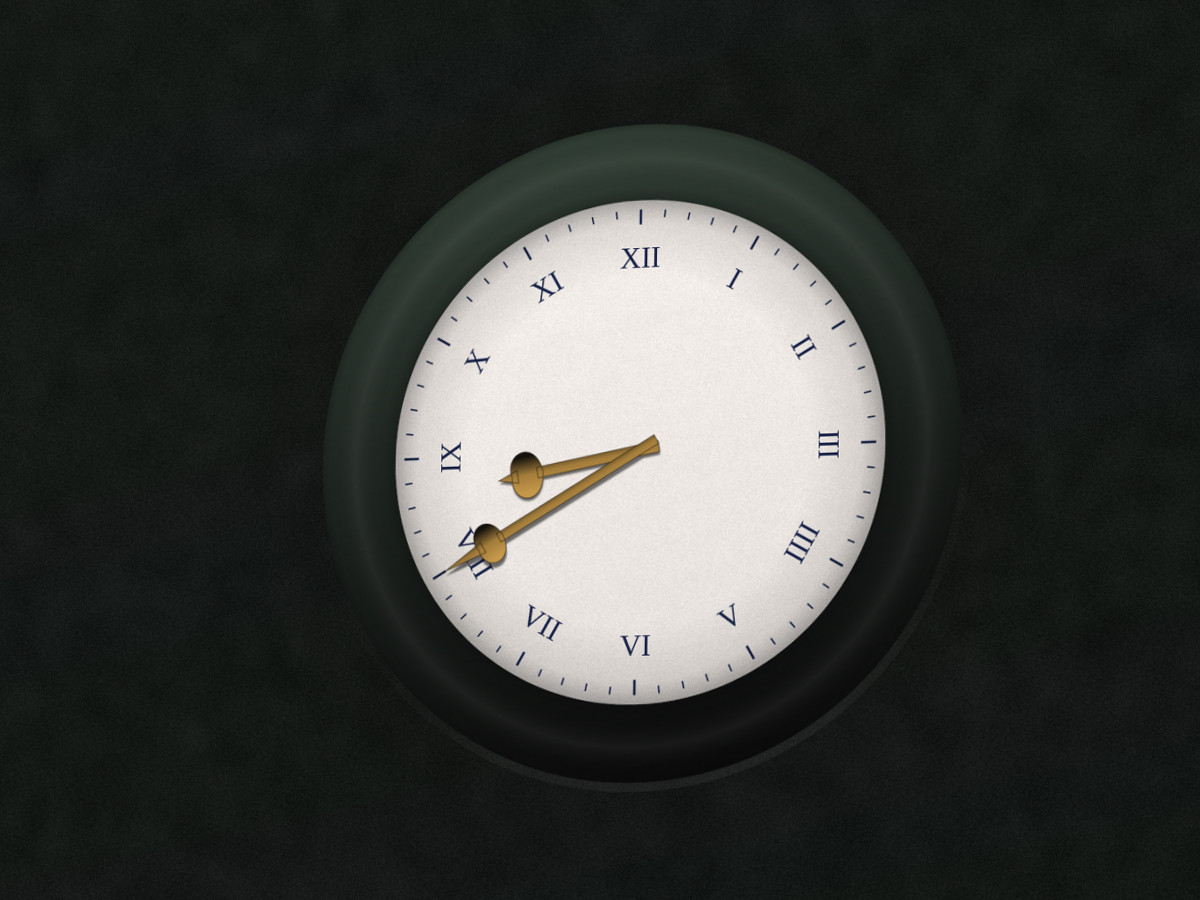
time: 8:40
